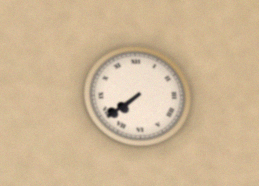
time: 7:39
